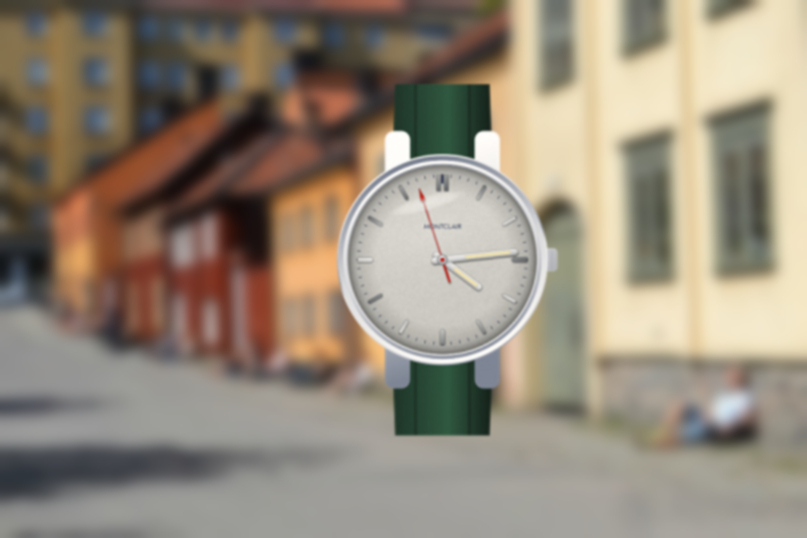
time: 4:13:57
